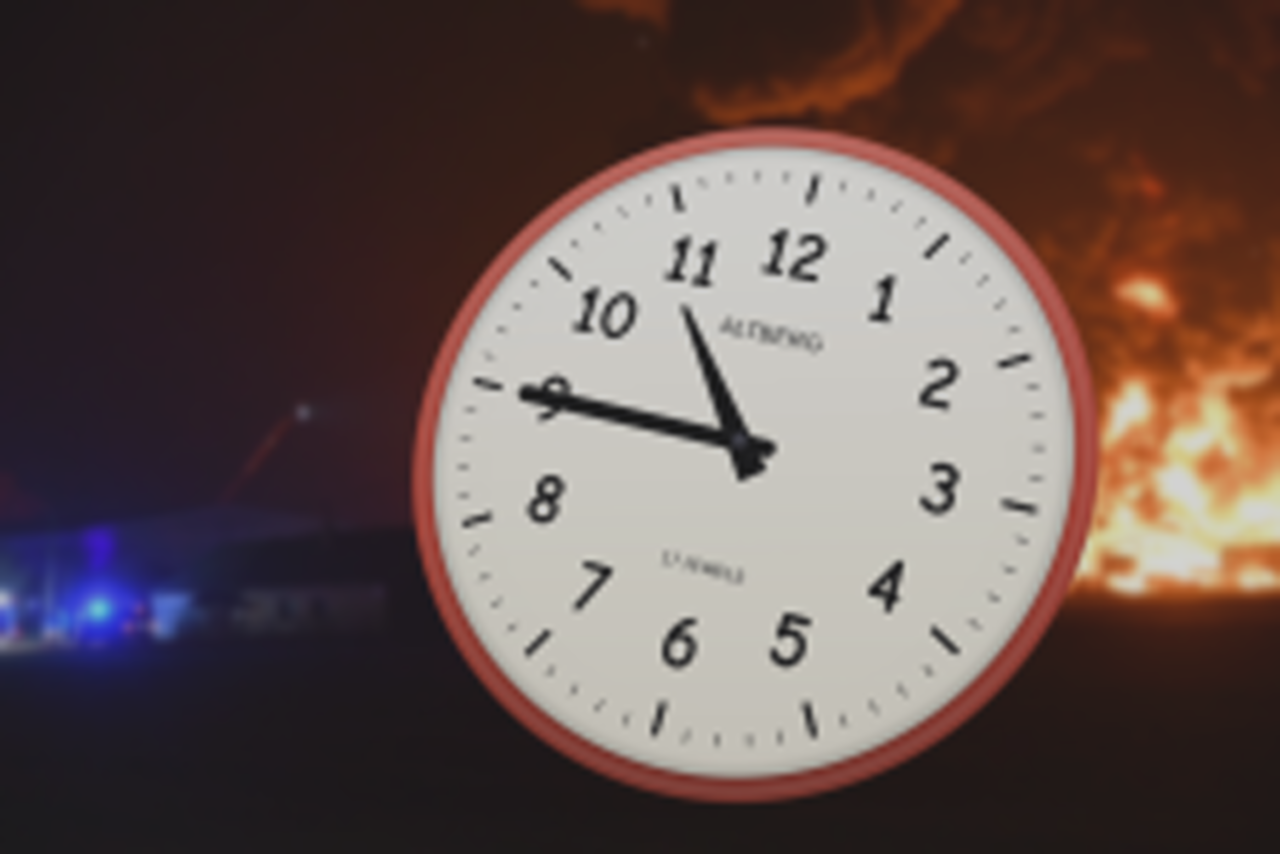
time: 10:45
